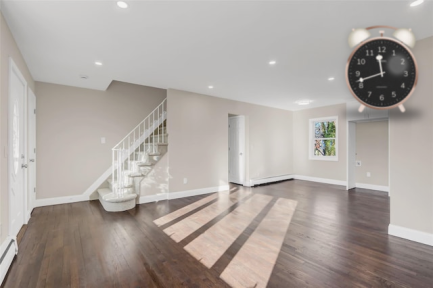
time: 11:42
